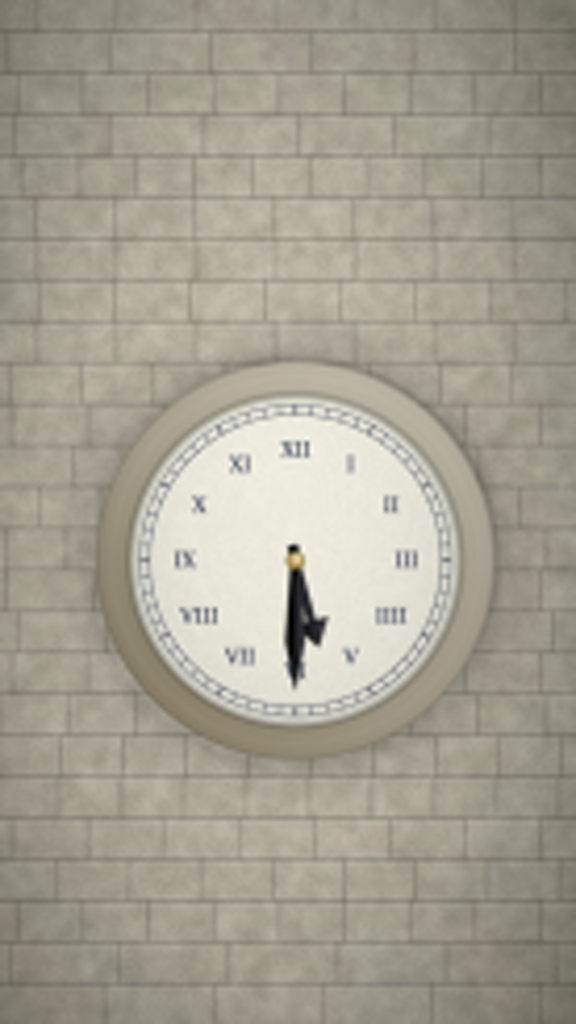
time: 5:30
